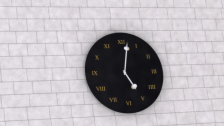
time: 5:02
